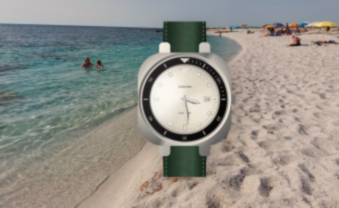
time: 3:29
